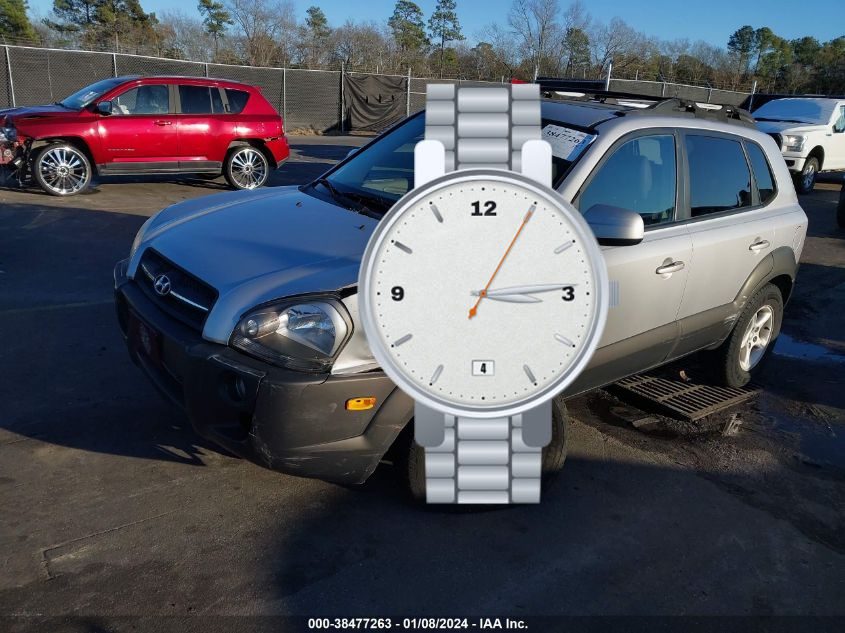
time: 3:14:05
